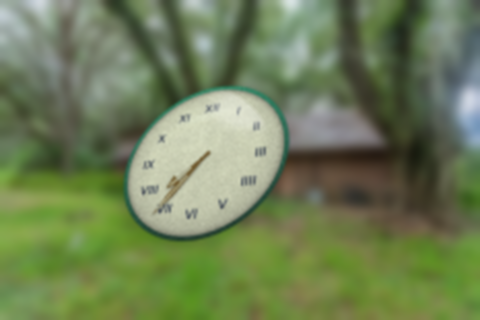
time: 7:36
